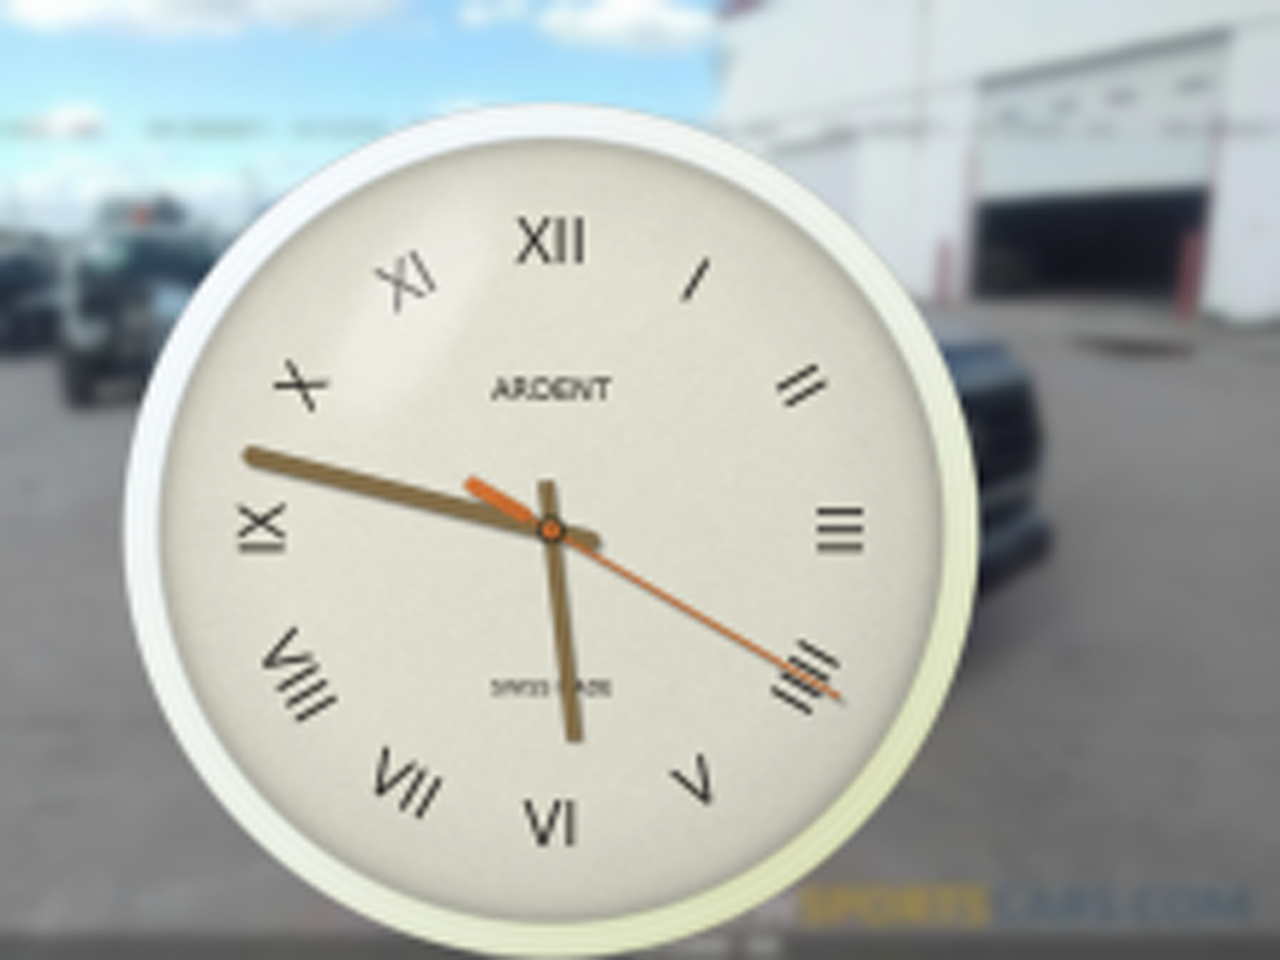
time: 5:47:20
